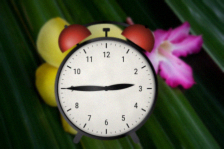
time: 2:45
